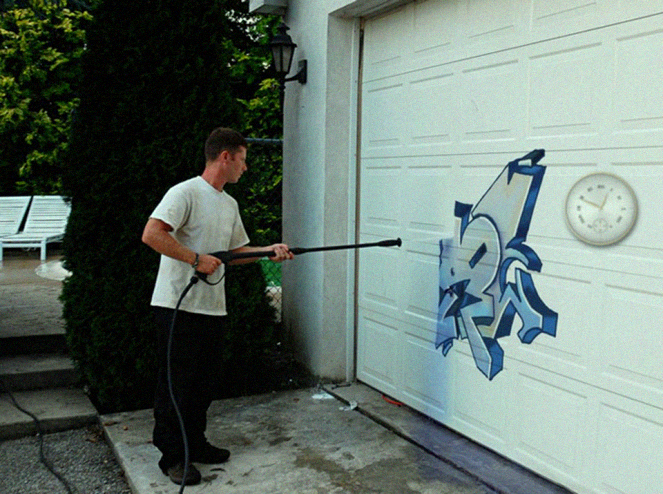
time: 12:49
